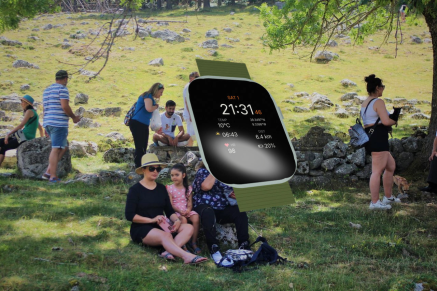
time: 21:31
